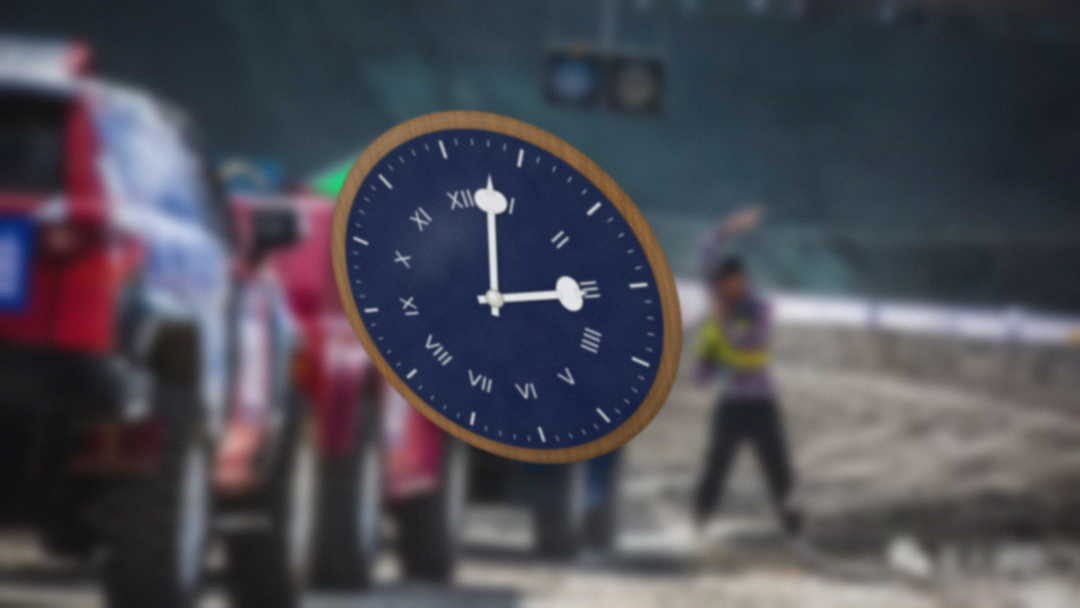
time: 3:03
